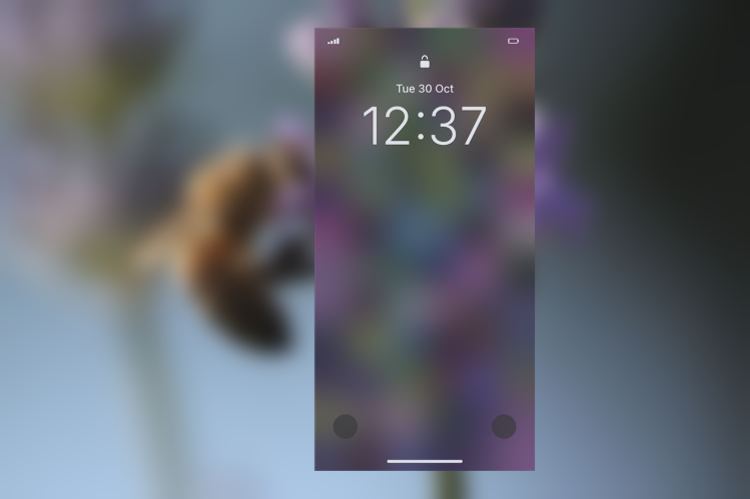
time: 12:37
